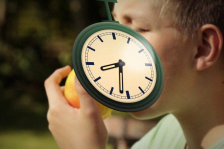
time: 8:32
